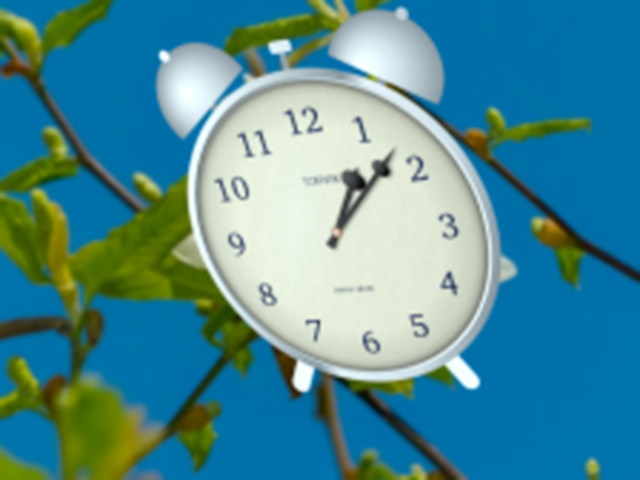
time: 1:08
